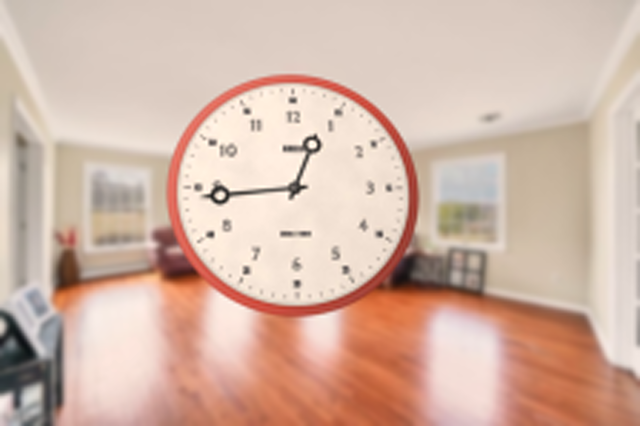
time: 12:44
